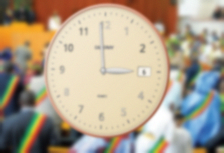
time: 2:59
